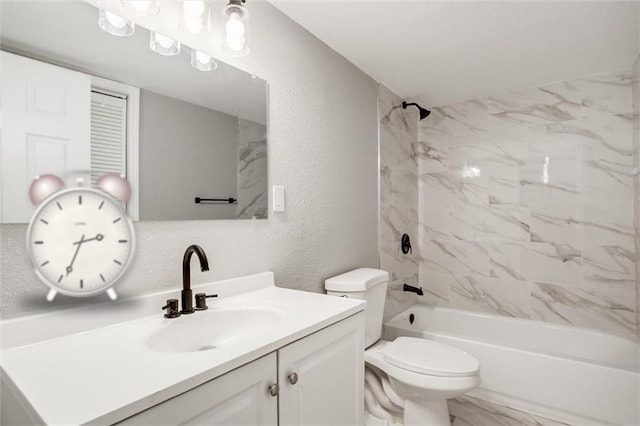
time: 2:34
